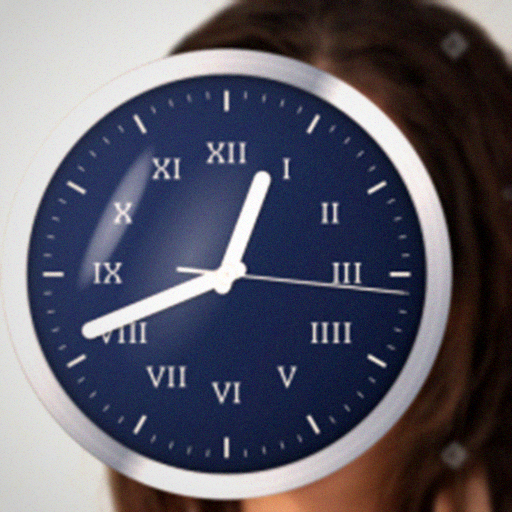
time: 12:41:16
